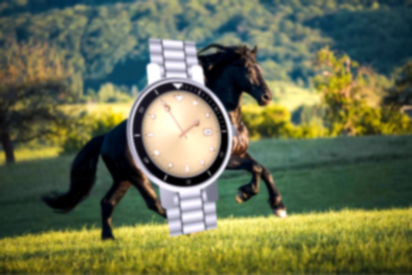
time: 1:55
